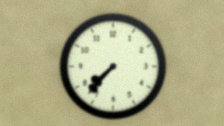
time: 7:37
